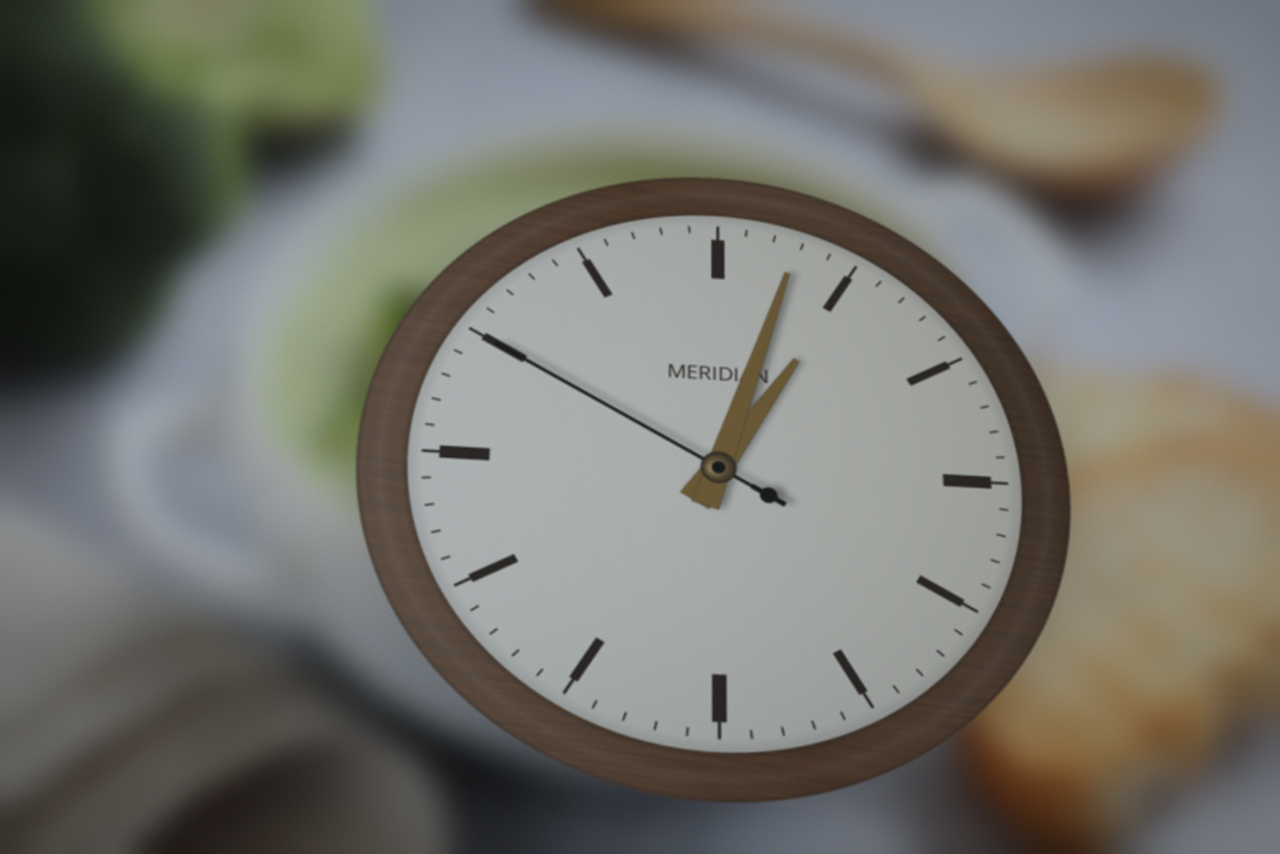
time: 1:02:50
